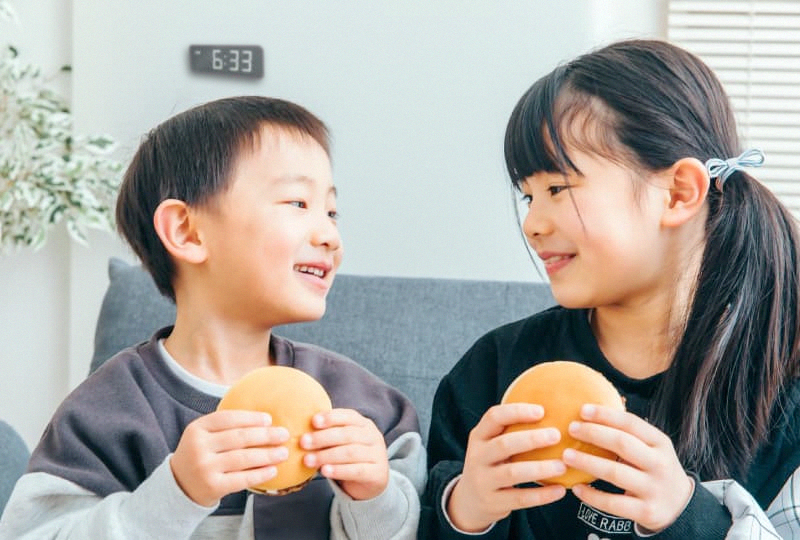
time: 6:33
